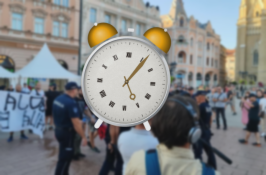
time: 5:06
